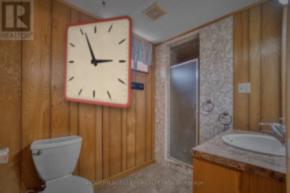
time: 2:56
